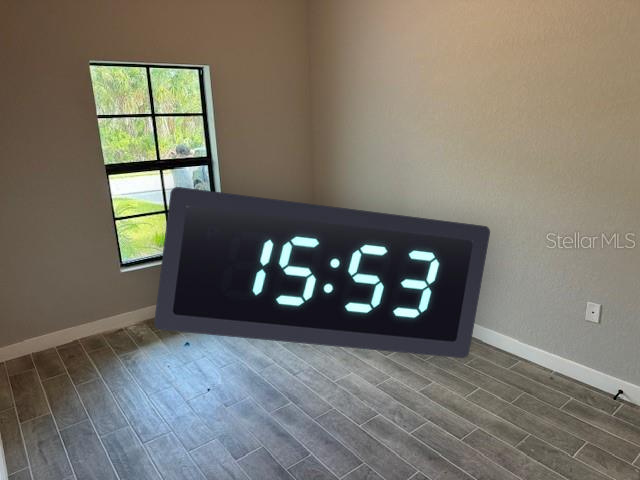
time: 15:53
